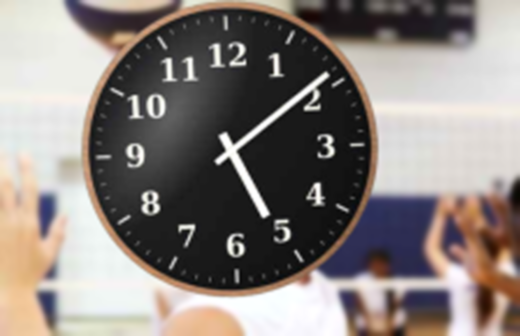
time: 5:09
